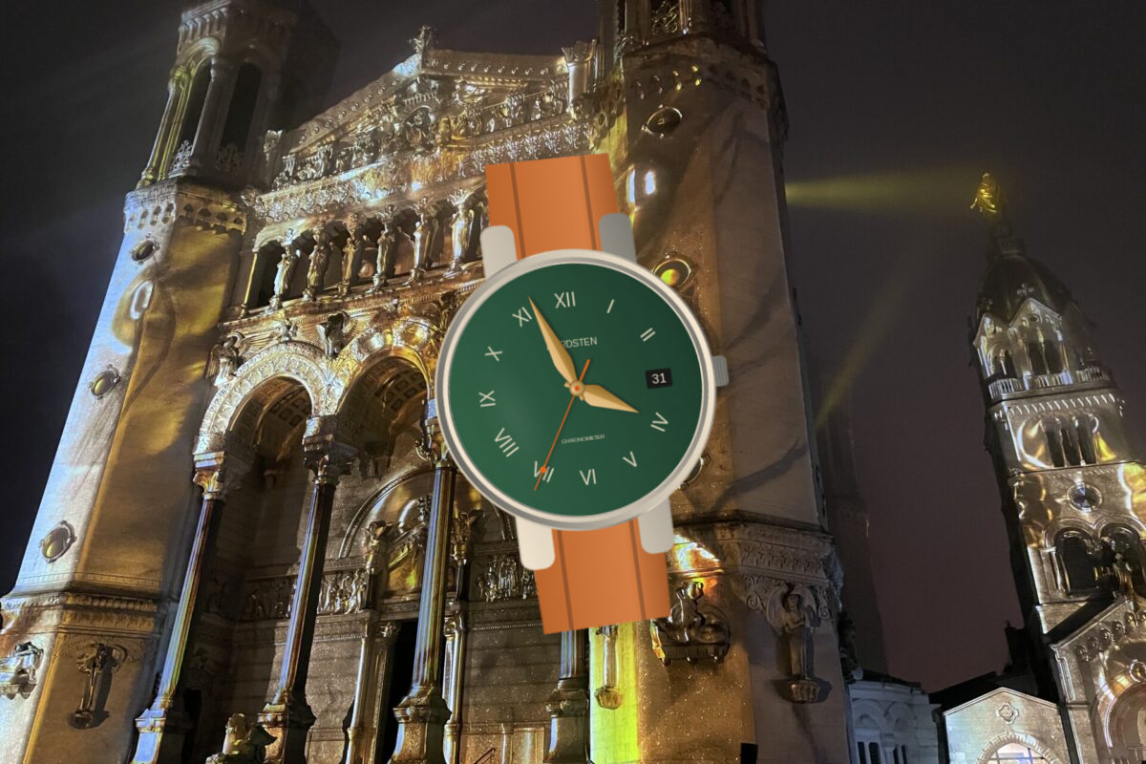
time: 3:56:35
